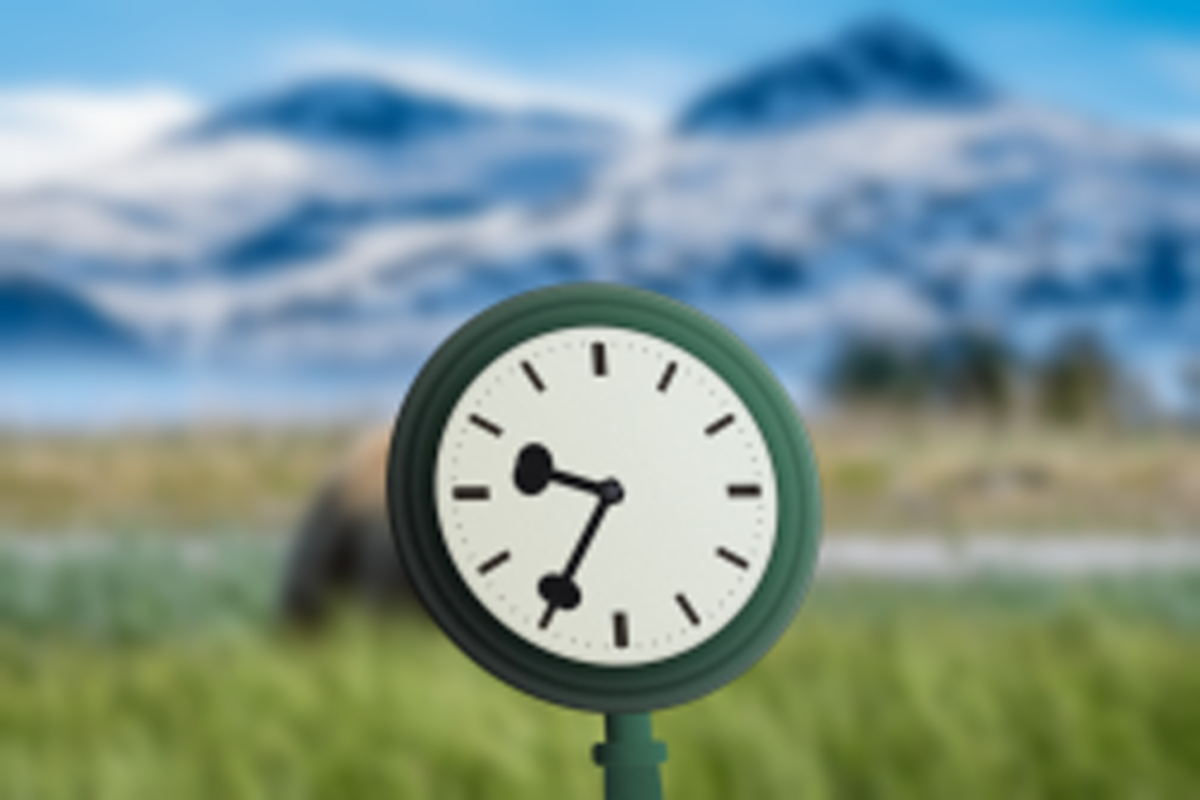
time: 9:35
